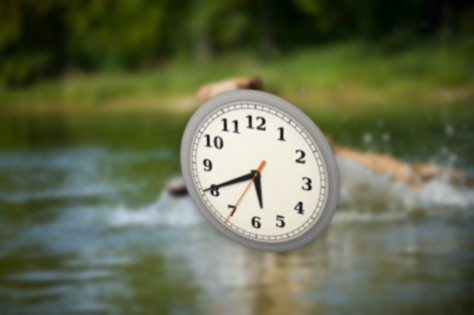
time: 5:40:35
